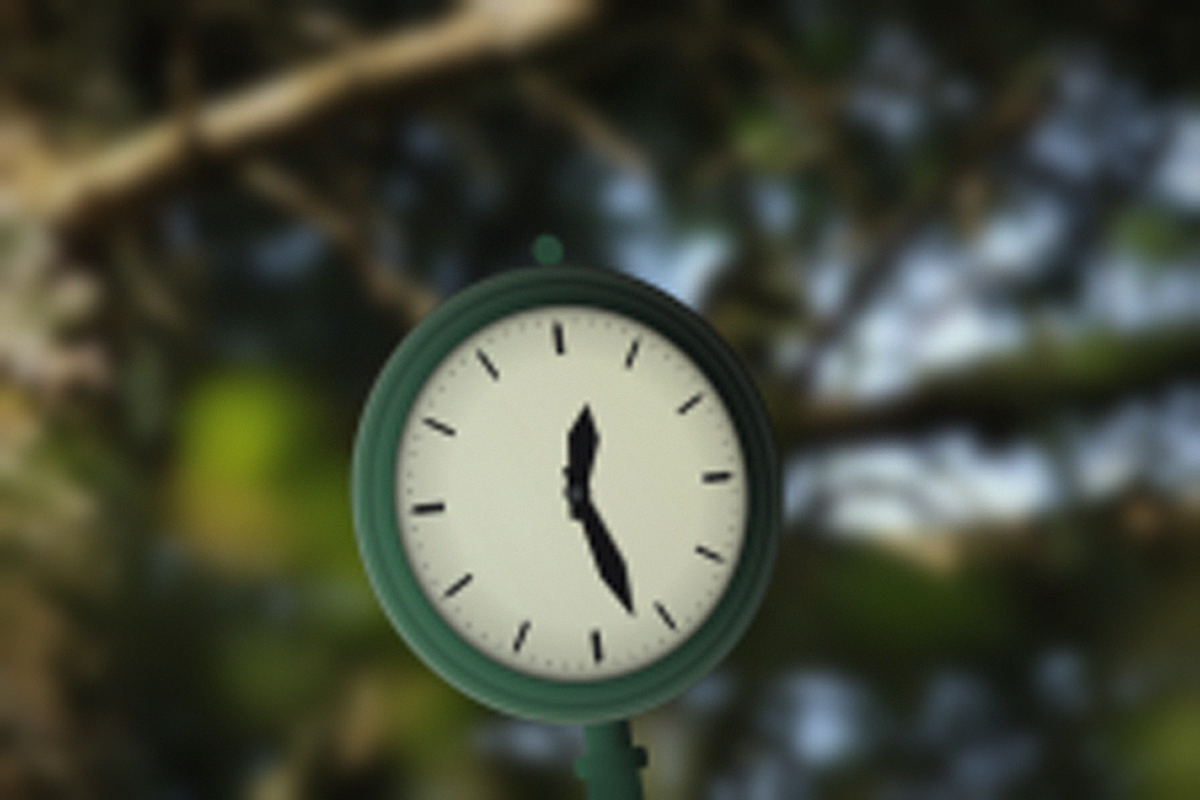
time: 12:27
